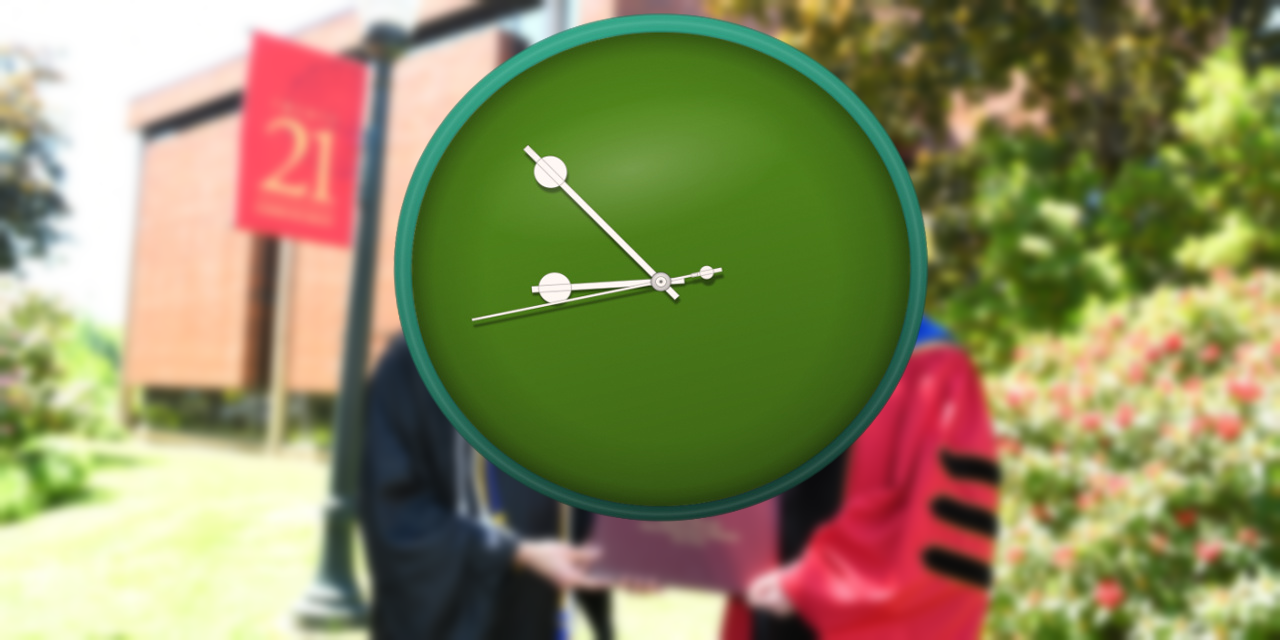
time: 8:52:43
